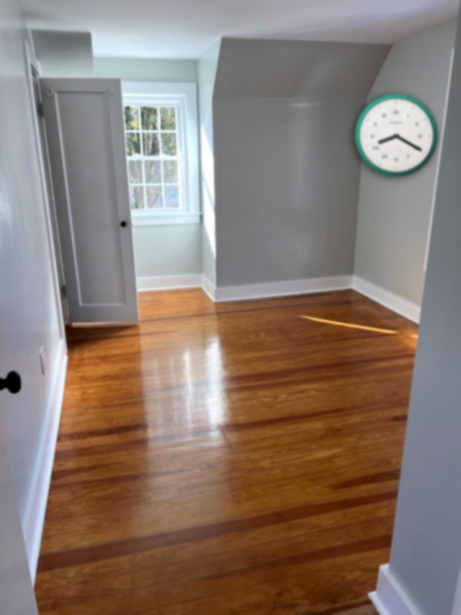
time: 8:20
